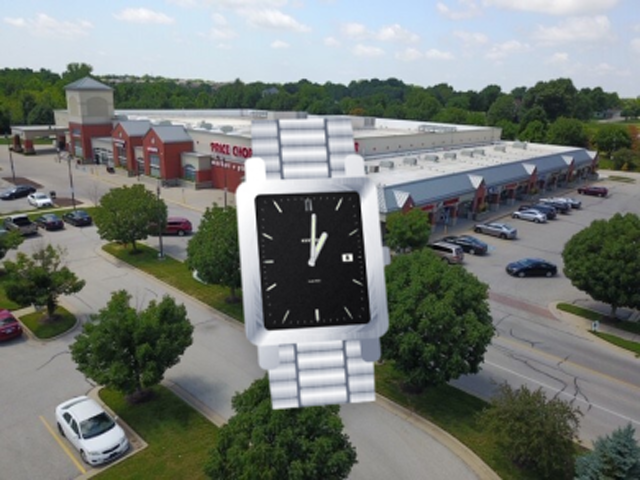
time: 1:01
